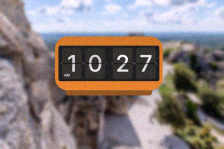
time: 10:27
